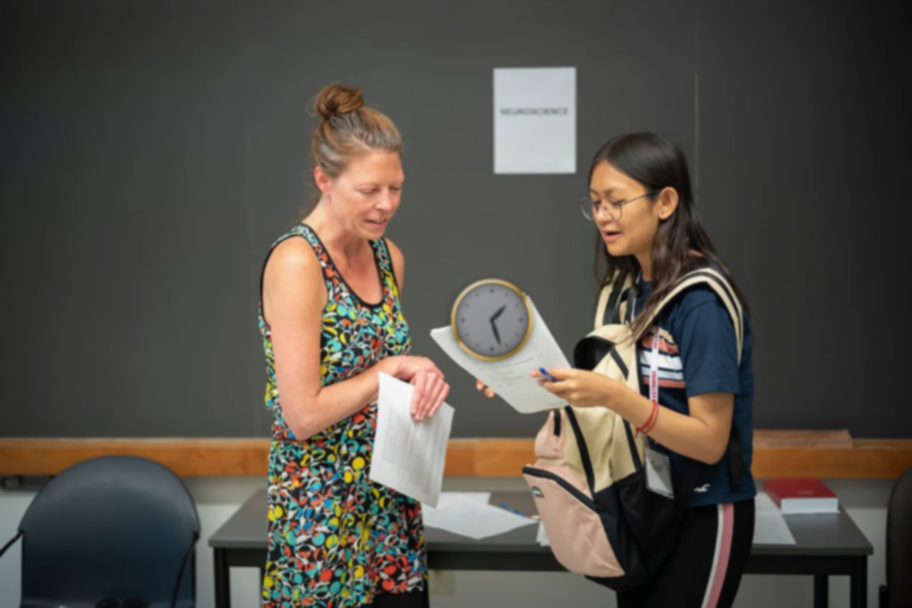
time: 1:27
